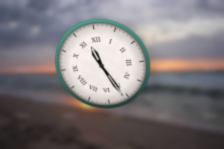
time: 11:26
